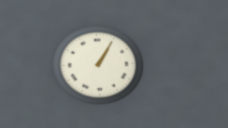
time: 1:05
